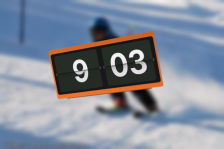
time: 9:03
